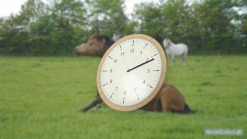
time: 2:11
